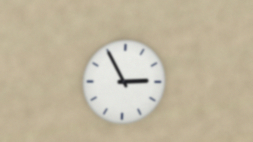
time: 2:55
